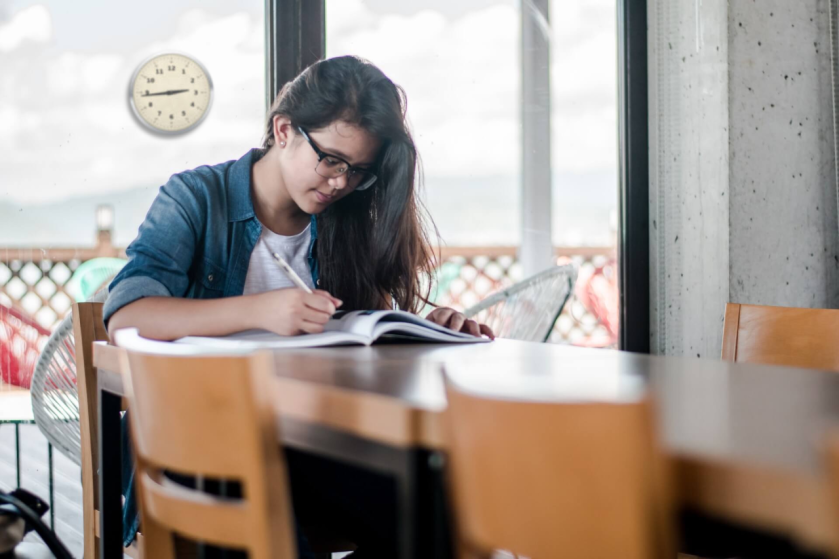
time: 2:44
